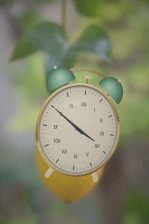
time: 3:50
